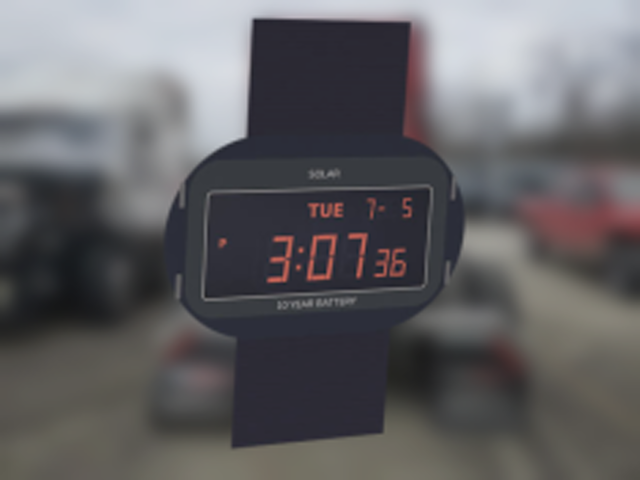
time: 3:07:36
